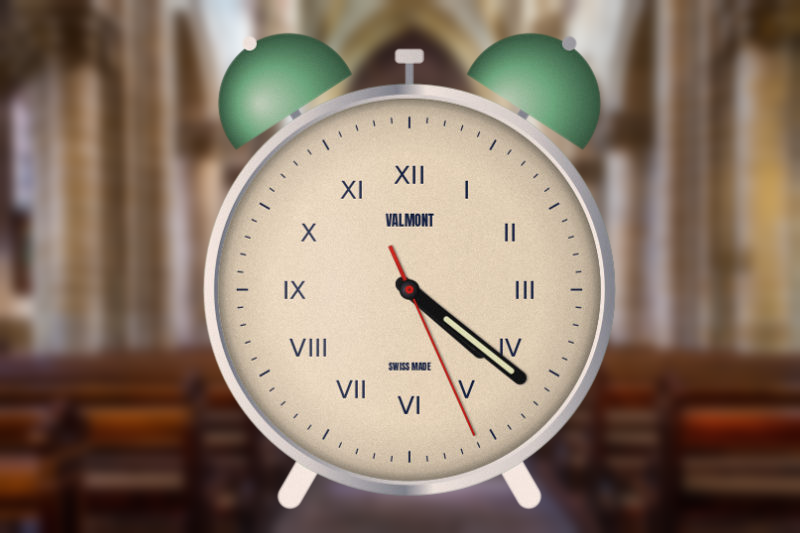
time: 4:21:26
